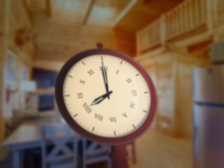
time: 8:00
